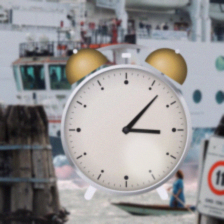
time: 3:07
